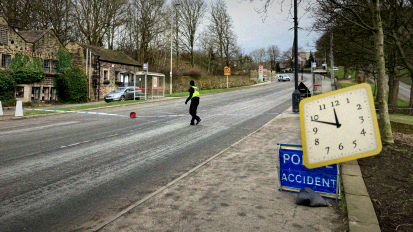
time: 11:49
